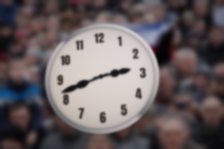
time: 2:42
